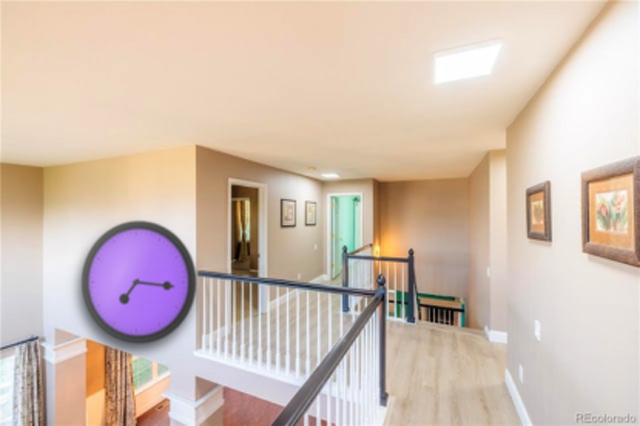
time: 7:16
